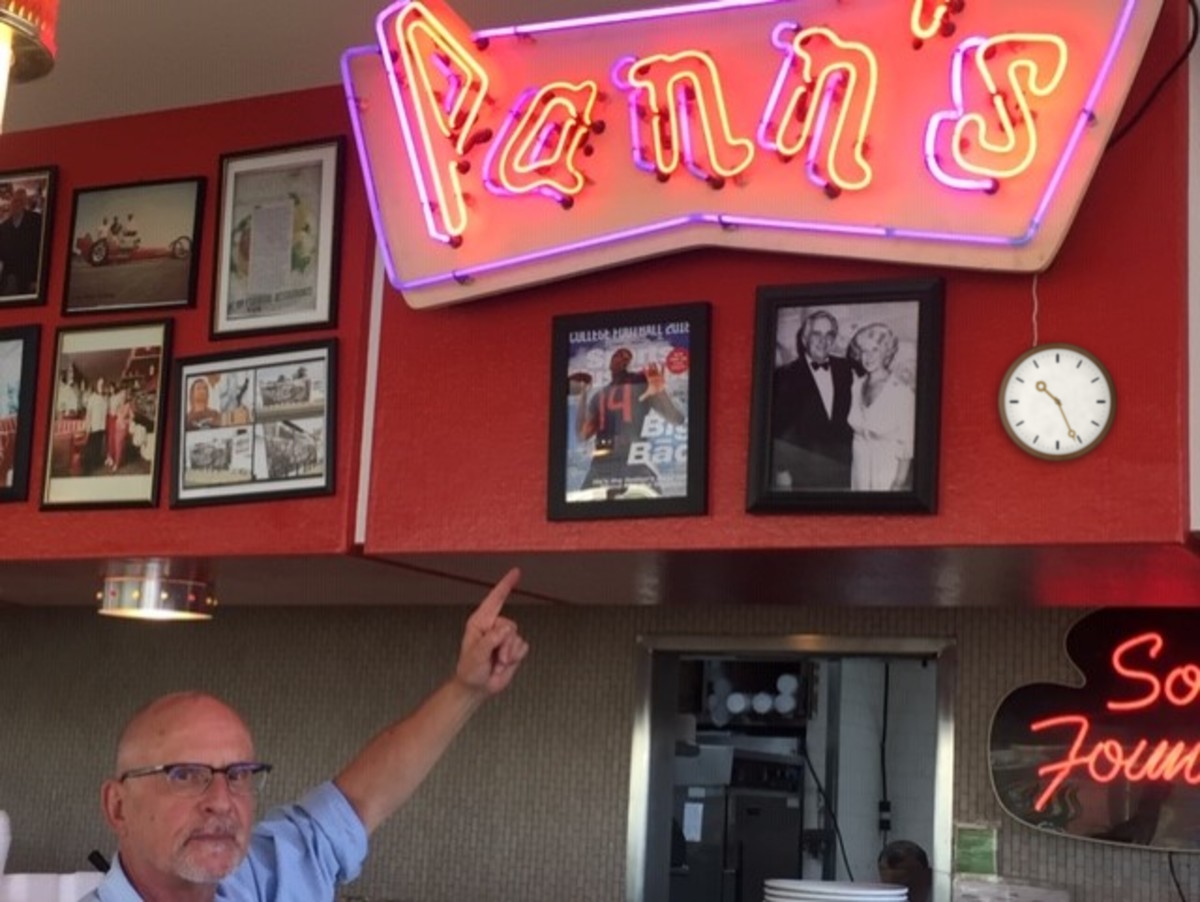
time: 10:26
